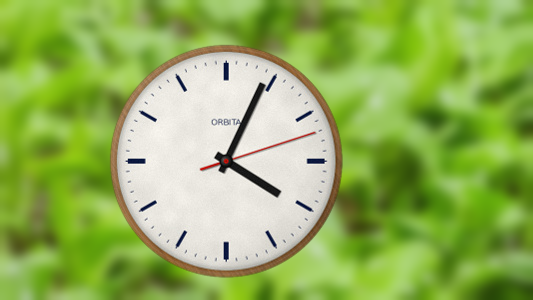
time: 4:04:12
